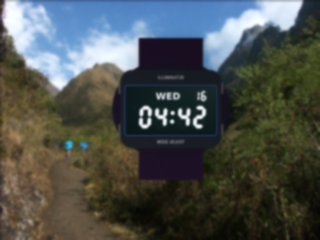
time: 4:42
